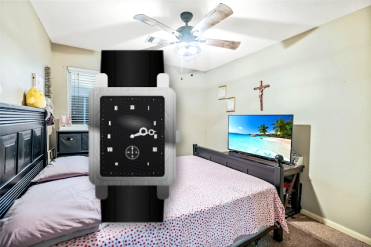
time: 2:13
